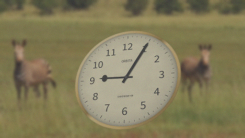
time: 9:05
